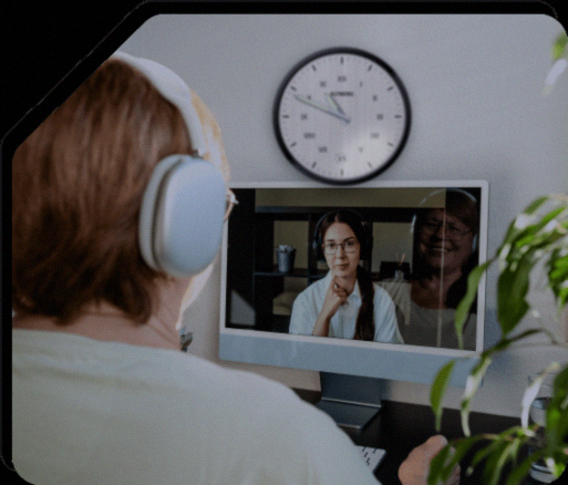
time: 10:49
